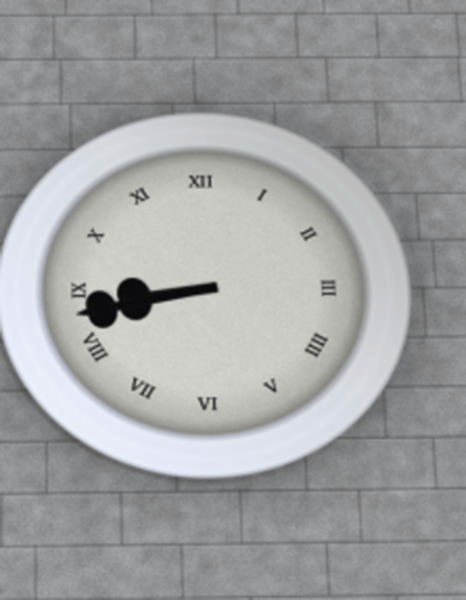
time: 8:43
